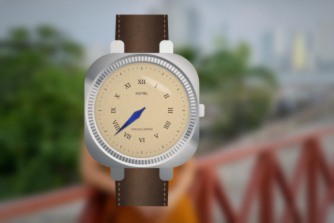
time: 7:38
